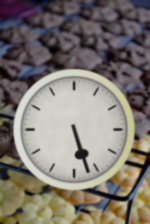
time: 5:27
